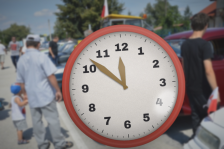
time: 11:52
